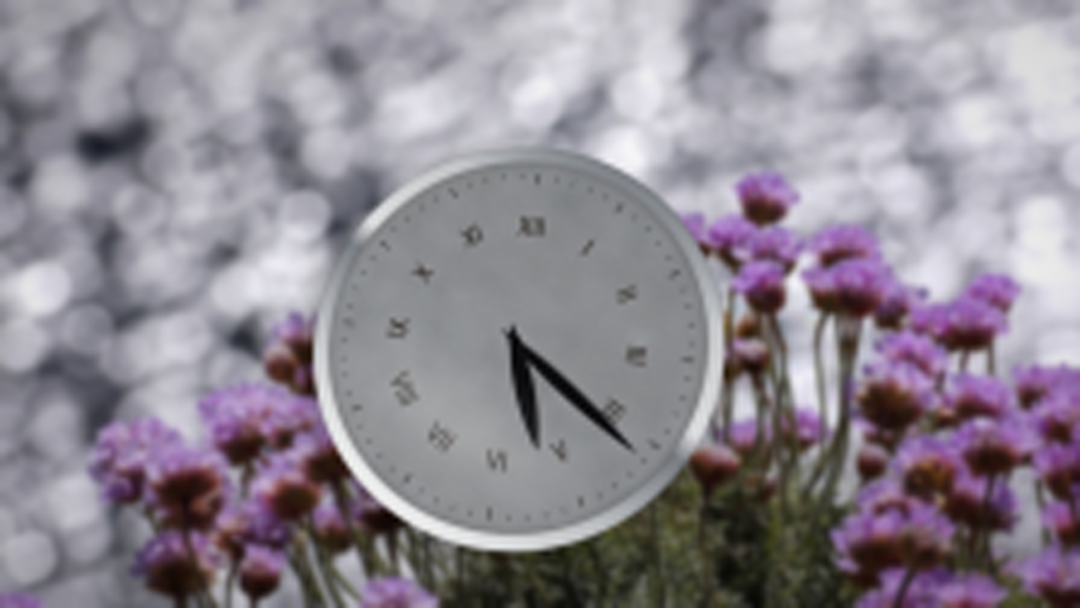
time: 5:21
